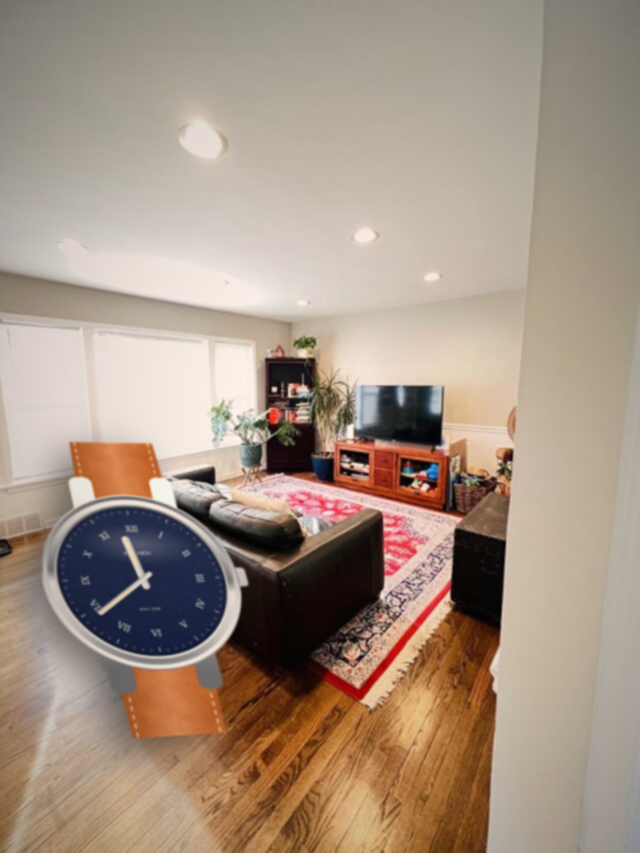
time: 11:39
